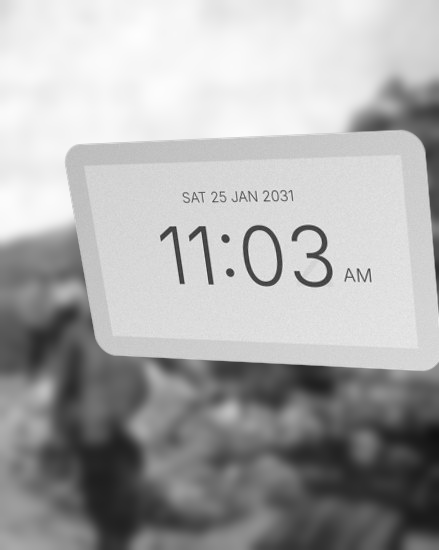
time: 11:03
